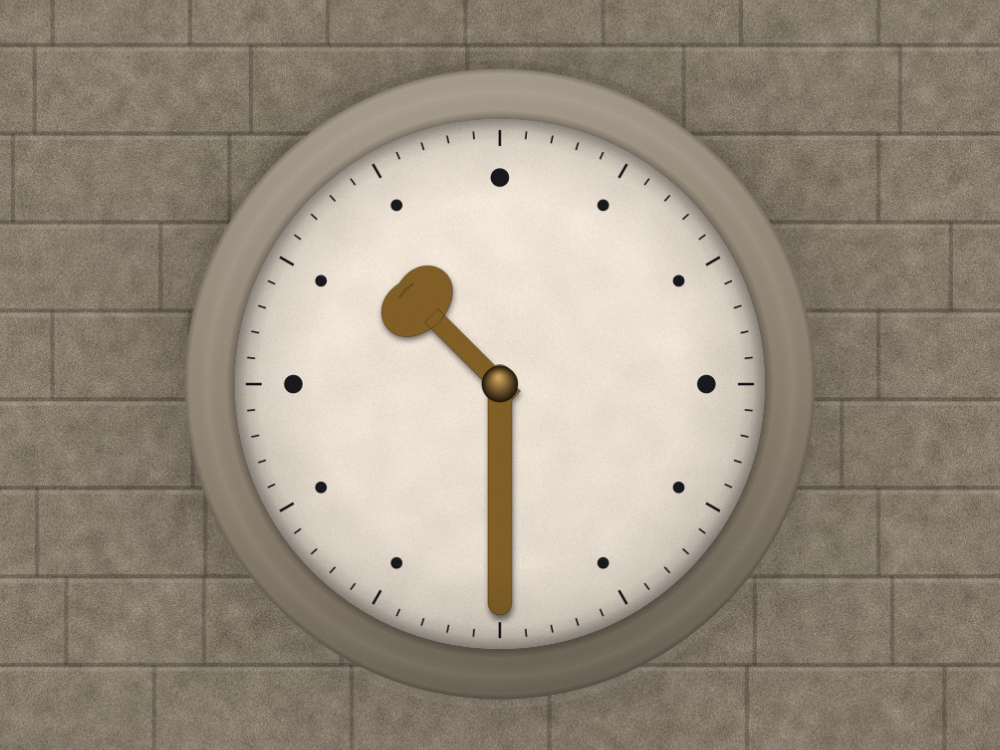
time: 10:30
